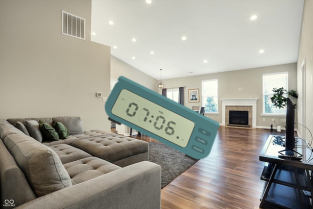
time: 7:06
